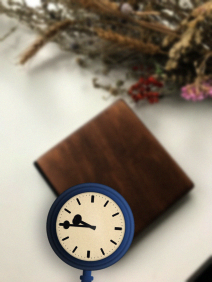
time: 9:45
